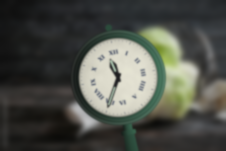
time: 11:35
